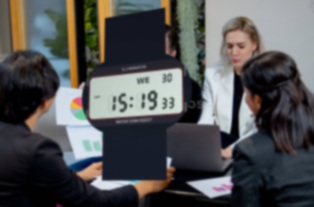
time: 15:19
